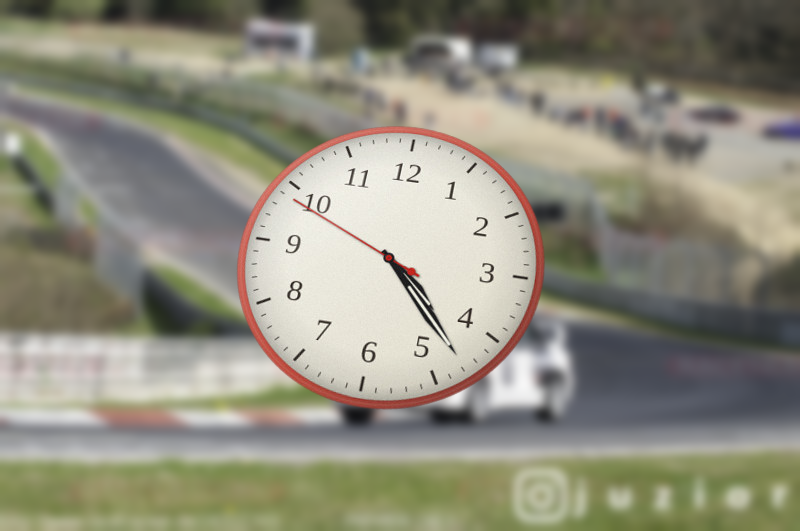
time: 4:22:49
